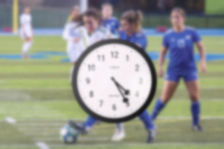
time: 4:25
